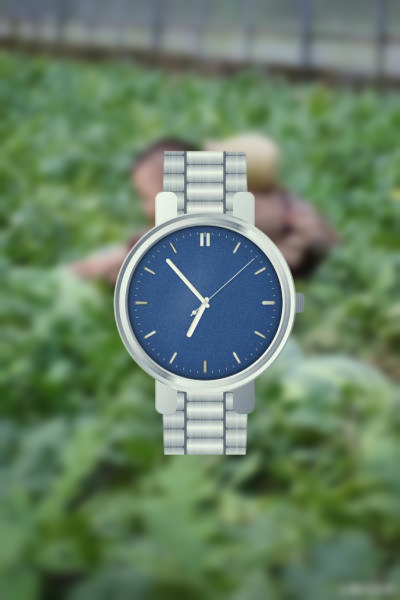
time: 6:53:08
